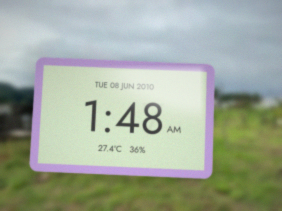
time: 1:48
